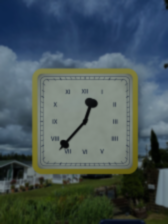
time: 12:37
